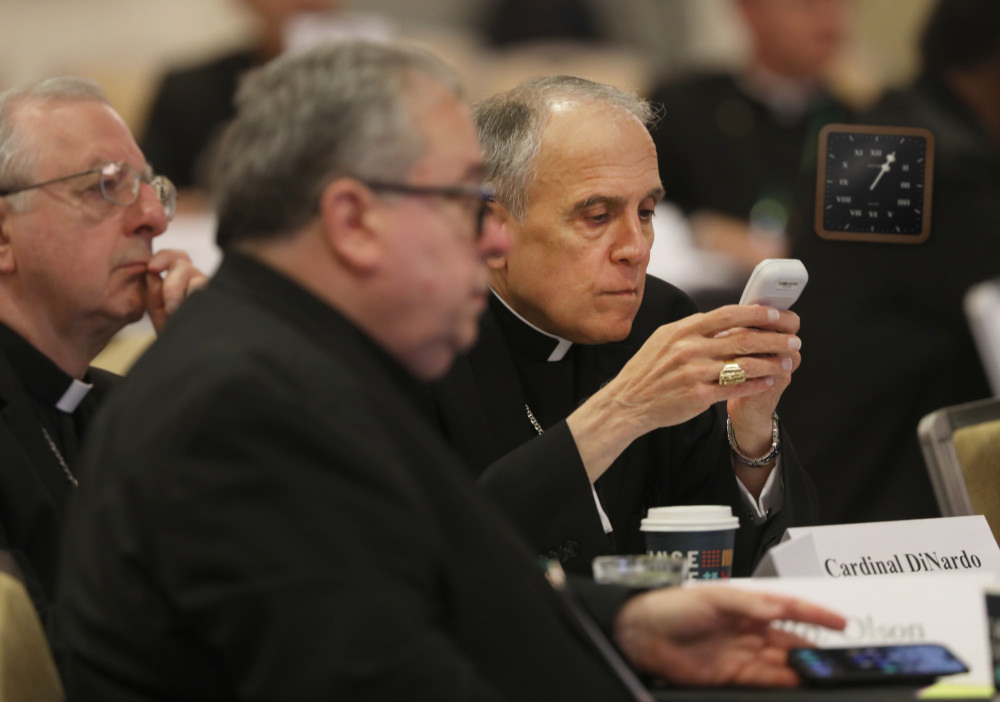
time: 1:05
